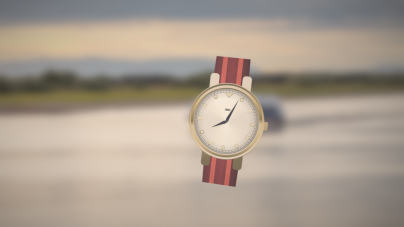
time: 8:04
